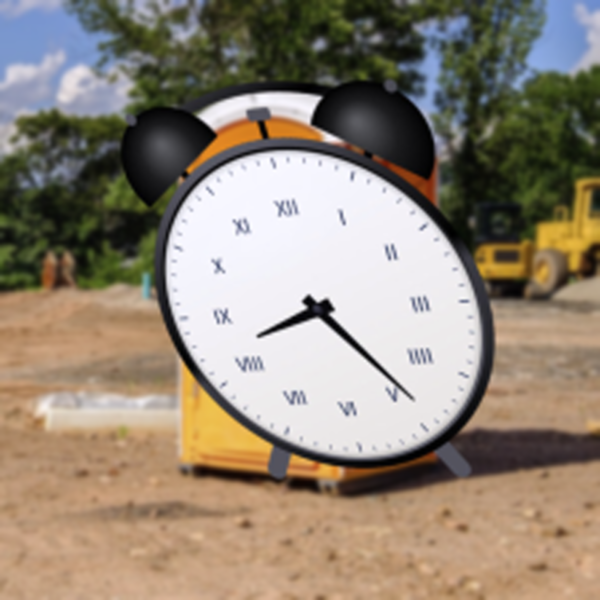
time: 8:24
